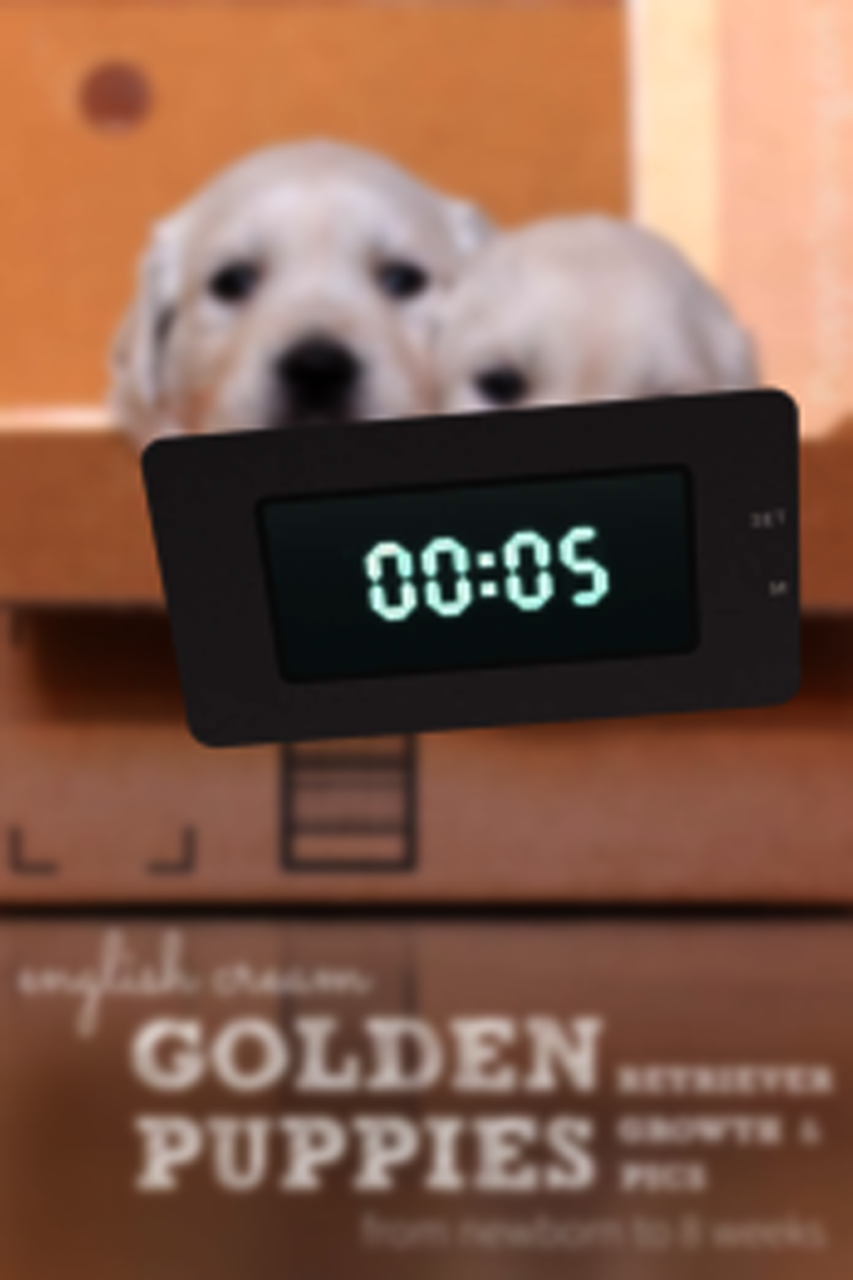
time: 0:05
